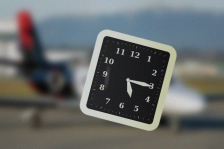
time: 5:15
